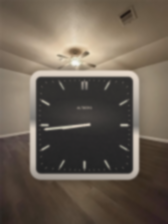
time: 8:44
